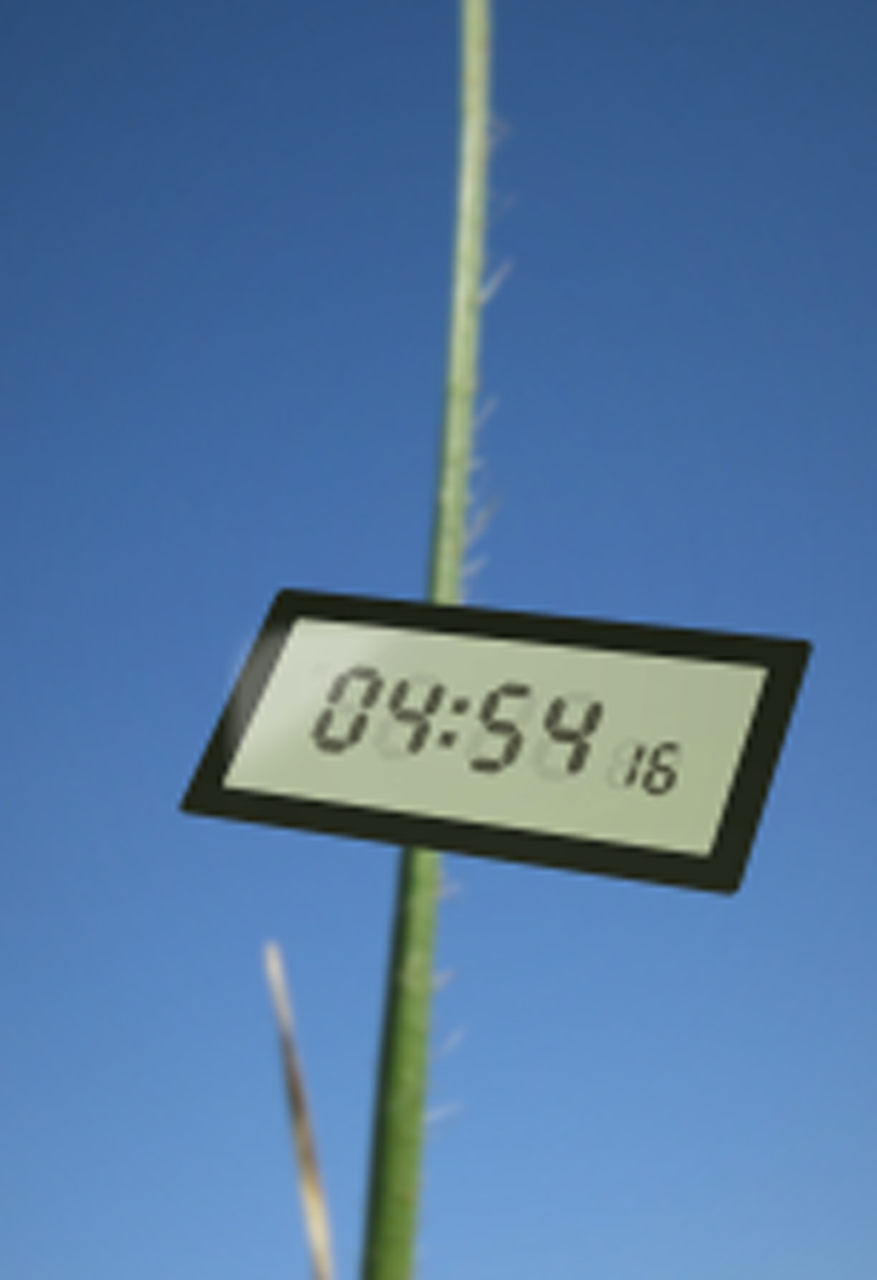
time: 4:54:16
